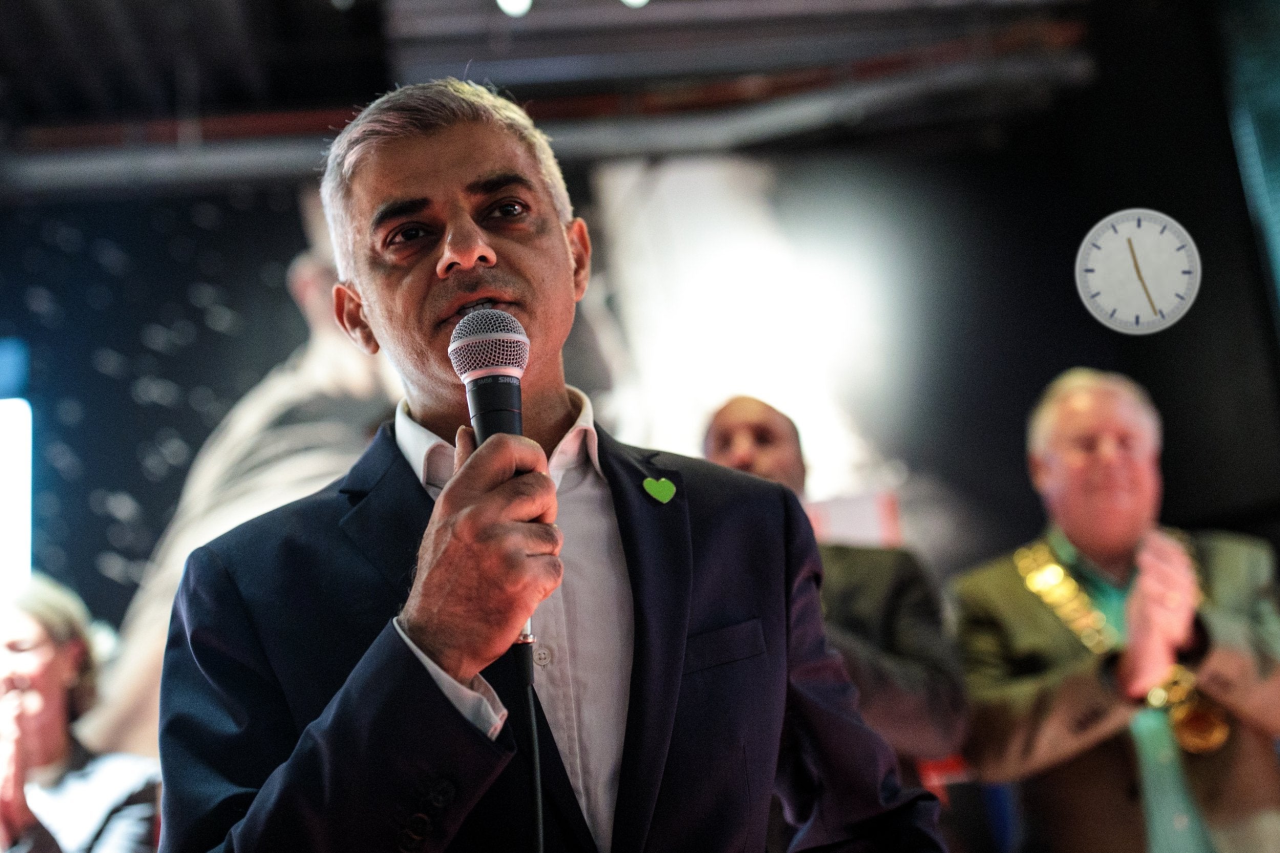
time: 11:26
